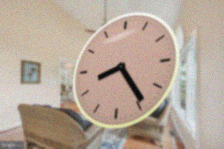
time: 8:24
